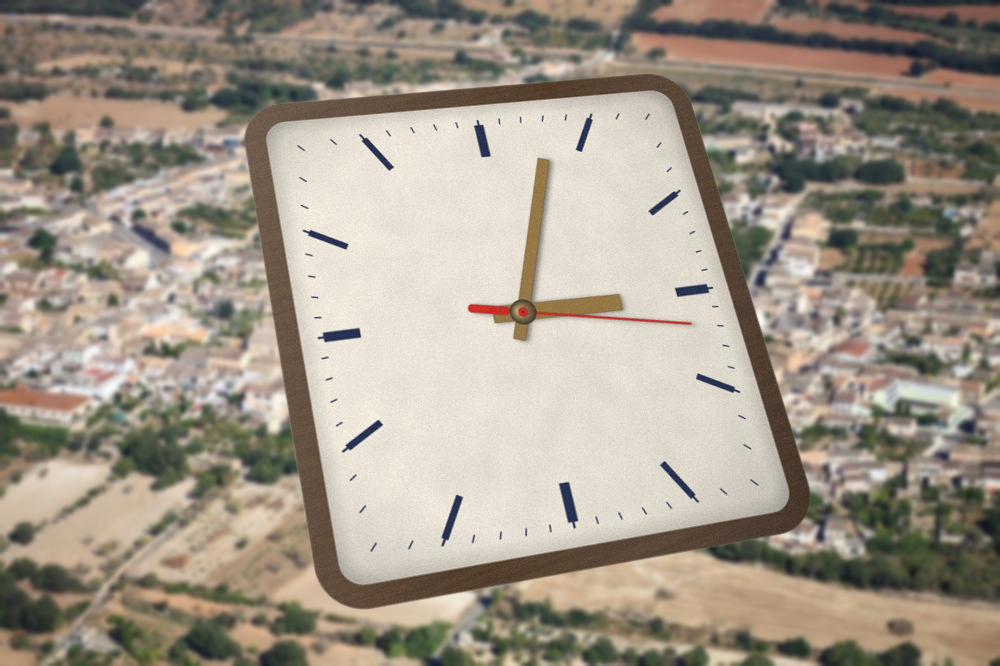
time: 3:03:17
